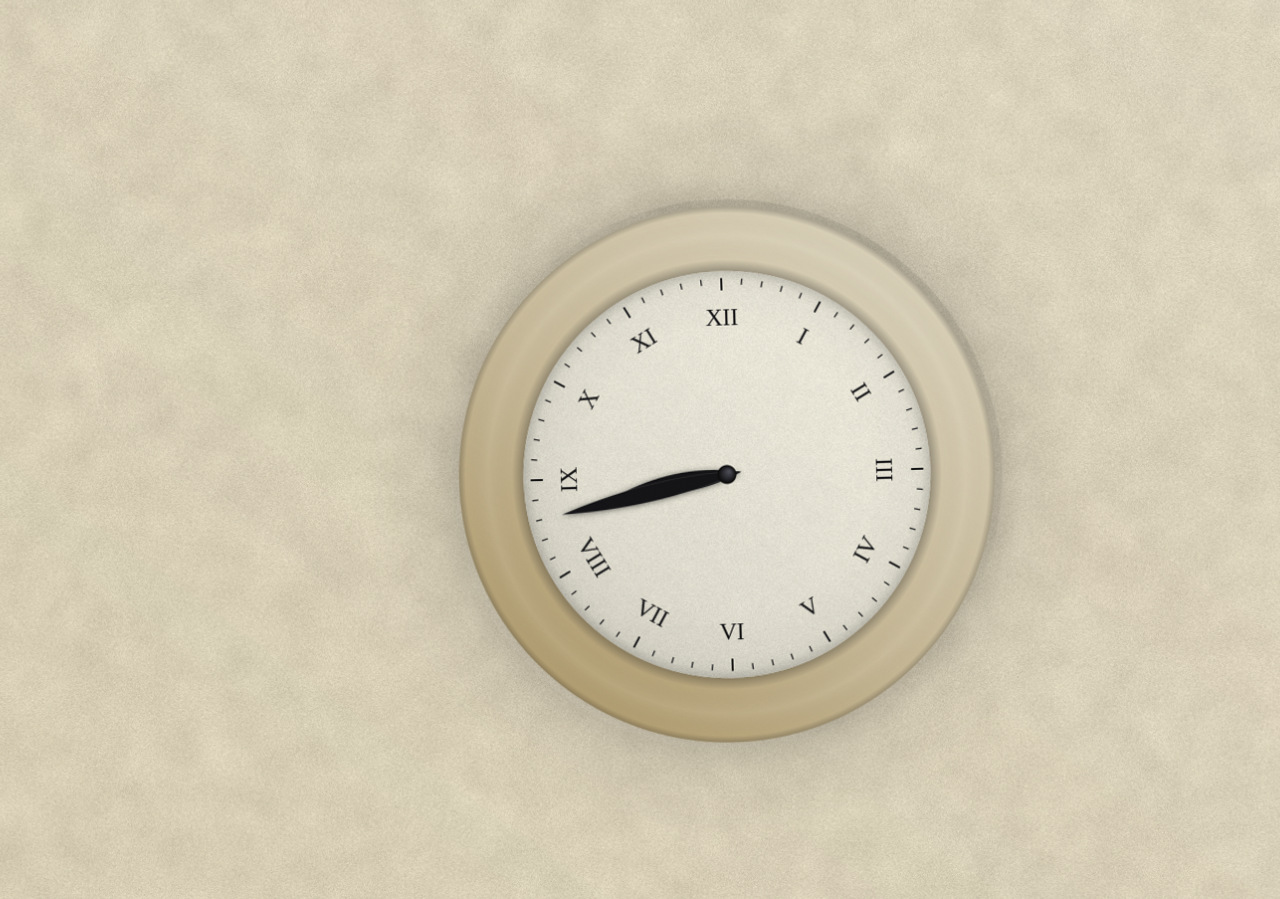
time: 8:43
